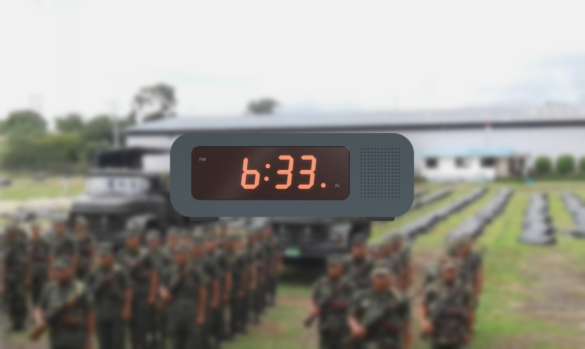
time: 6:33
